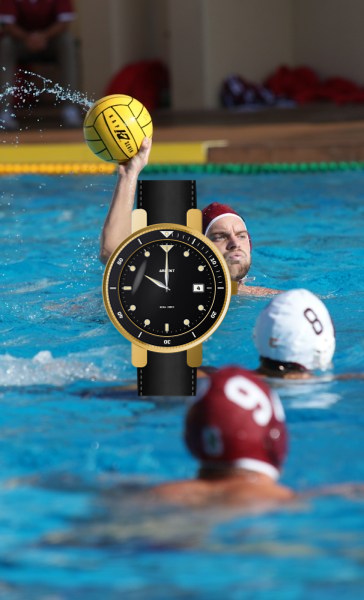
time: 10:00
